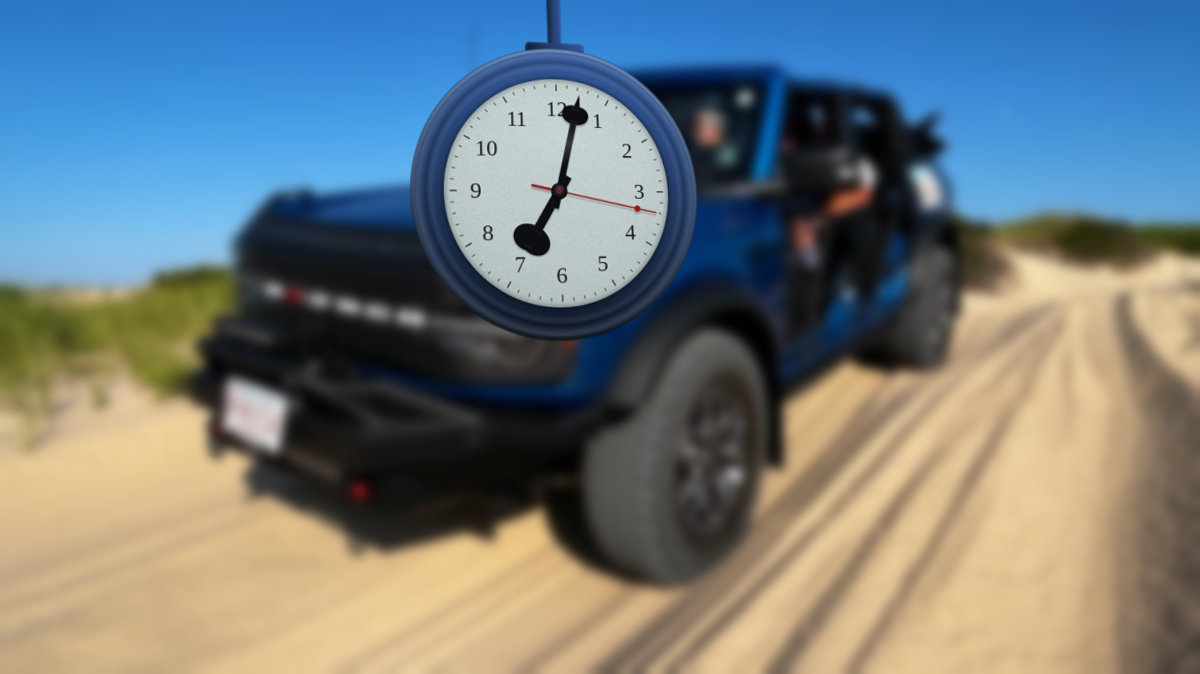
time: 7:02:17
